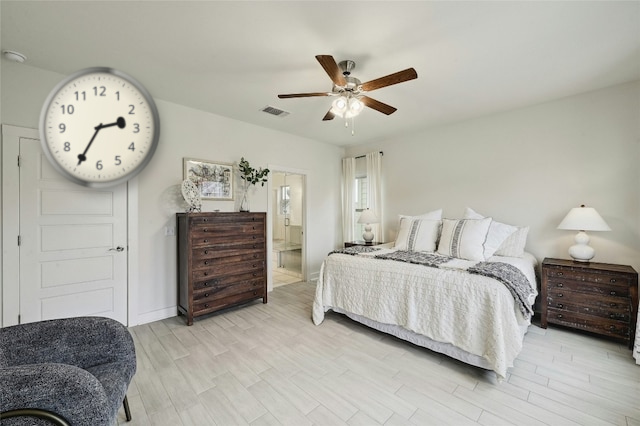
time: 2:35
